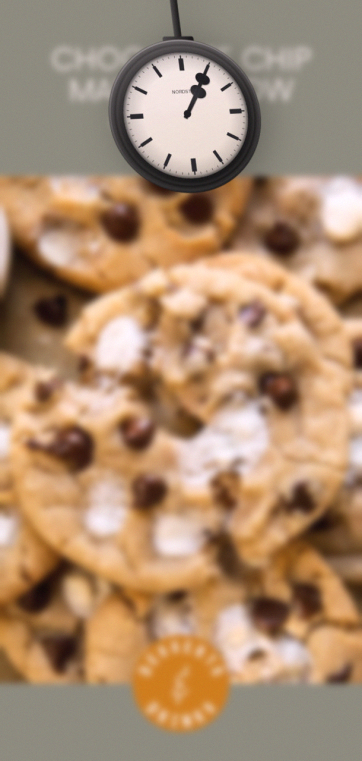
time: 1:05
